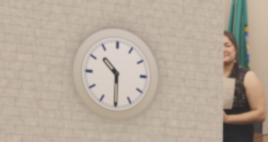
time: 10:30
